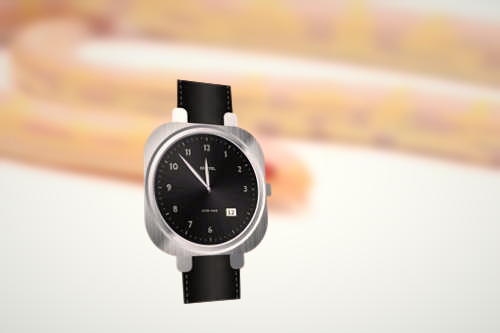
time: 11:53
